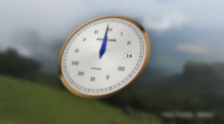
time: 11:59
